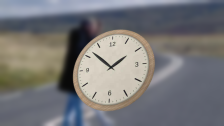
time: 1:52
